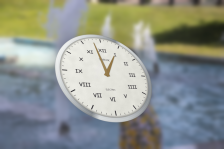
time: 12:58
